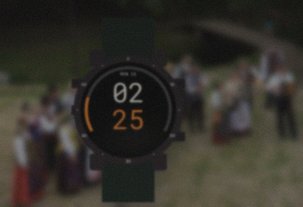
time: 2:25
